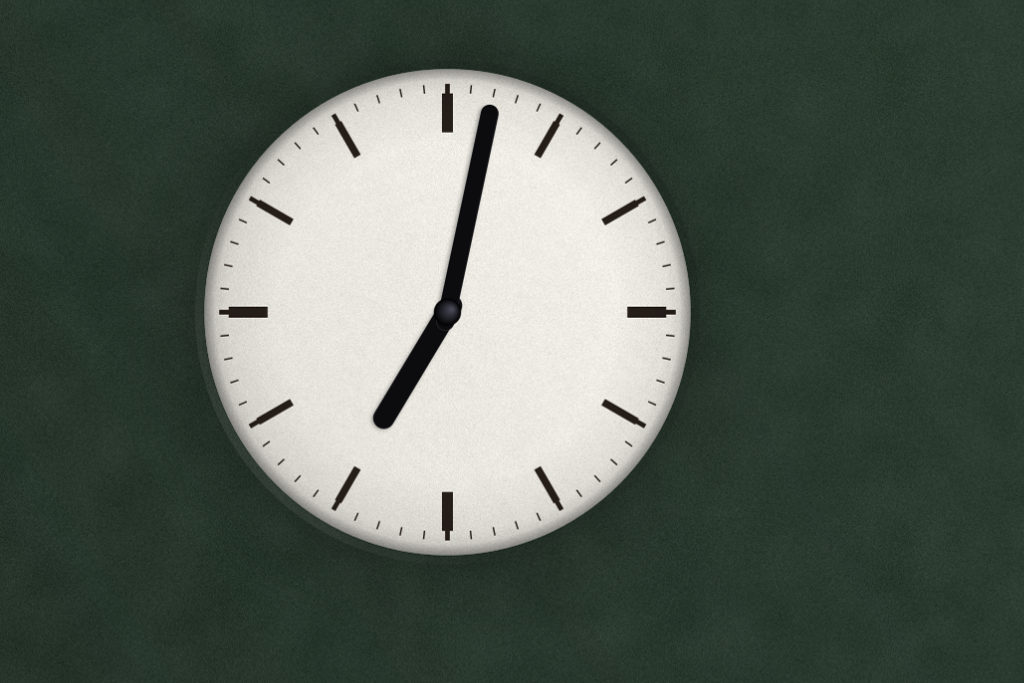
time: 7:02
